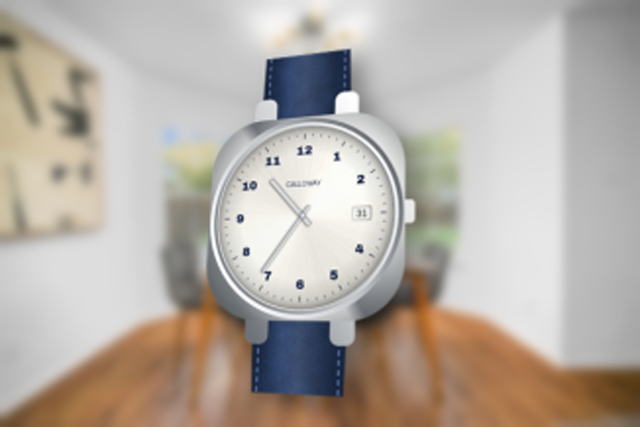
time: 10:36
